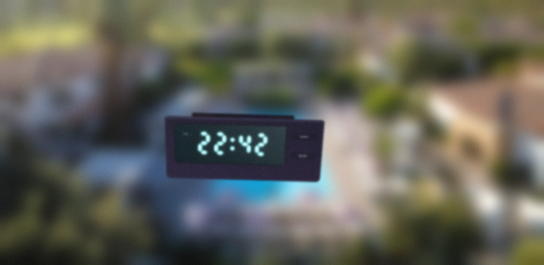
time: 22:42
